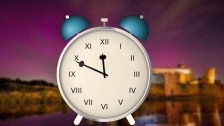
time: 11:49
